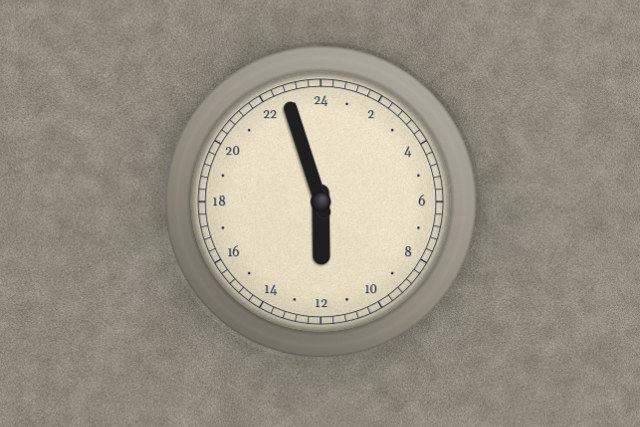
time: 11:57
